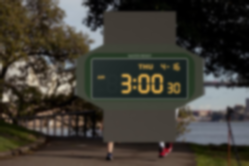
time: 3:00
